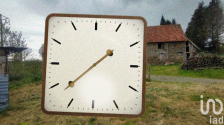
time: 1:38
